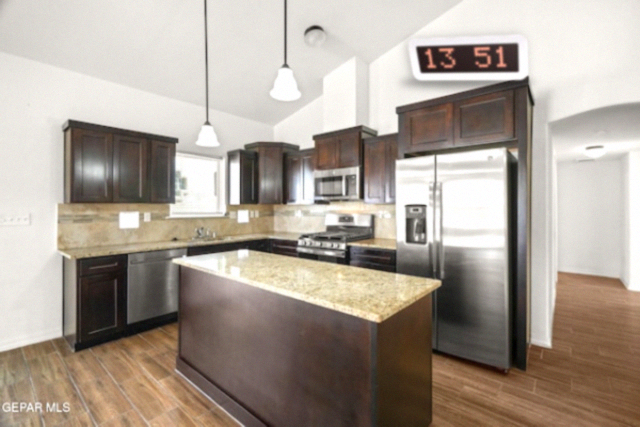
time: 13:51
